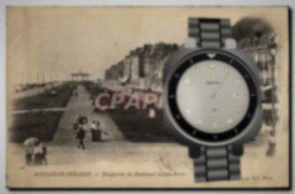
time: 7:06
